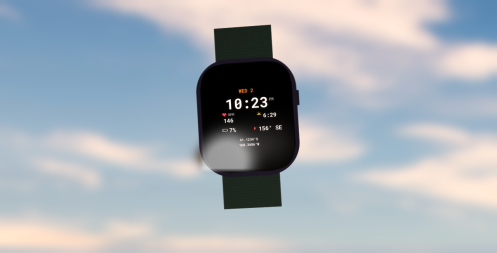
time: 10:23
